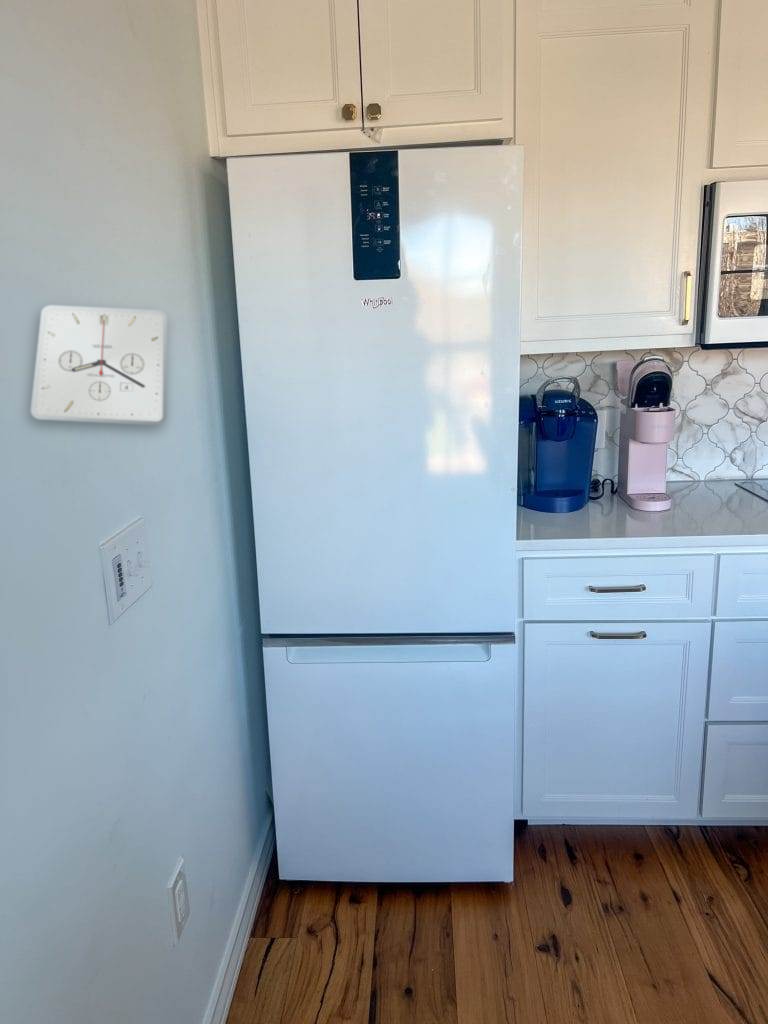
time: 8:20
